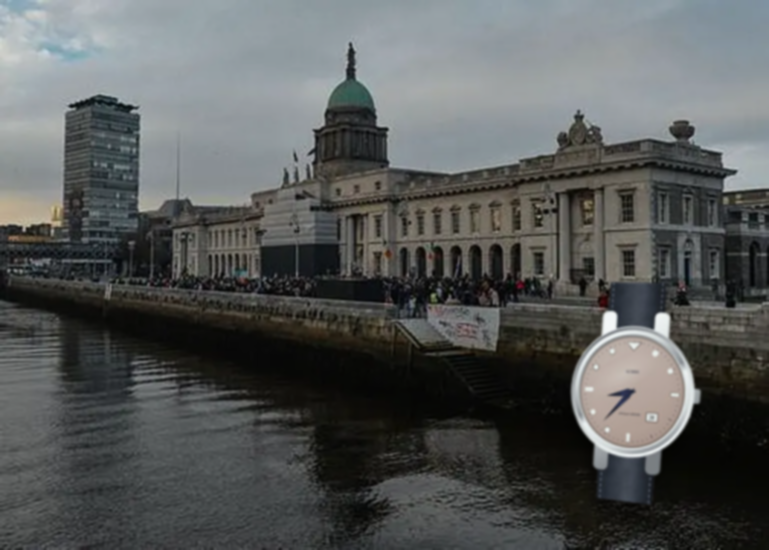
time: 8:37
